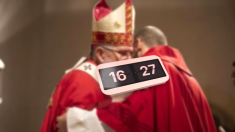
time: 16:27
